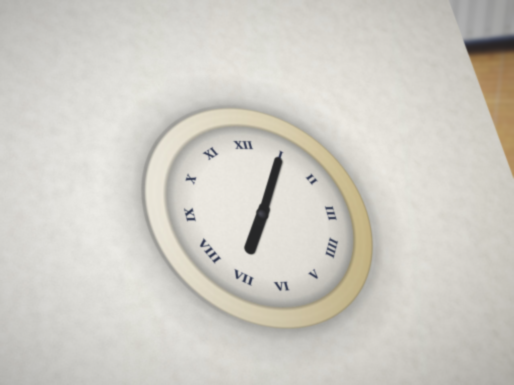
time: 7:05
